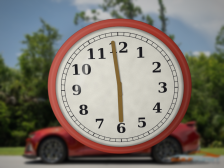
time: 5:59
